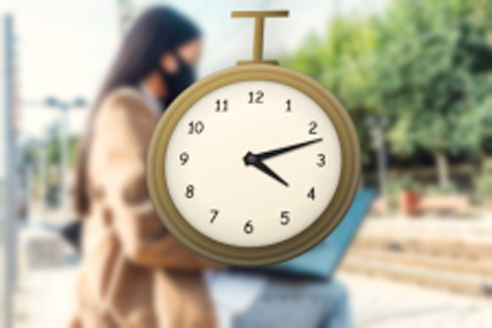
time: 4:12
